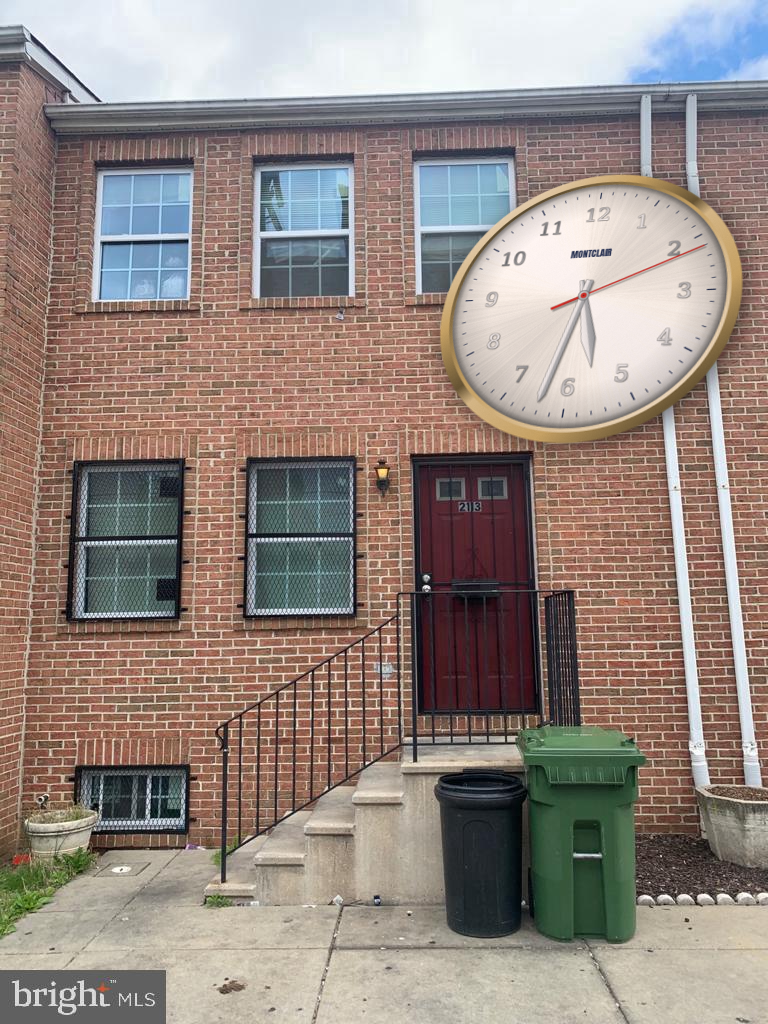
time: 5:32:11
